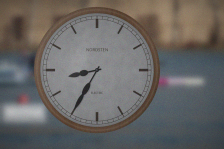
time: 8:35
